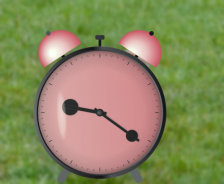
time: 9:21
